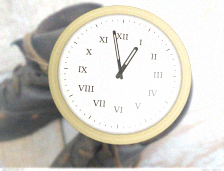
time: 12:58
